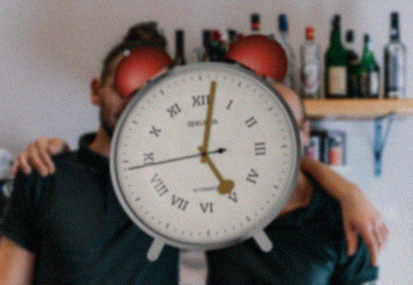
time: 5:01:44
